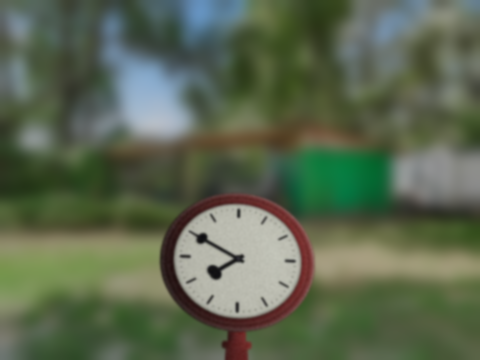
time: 7:50
